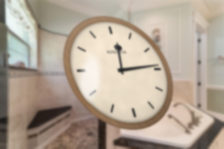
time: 12:14
